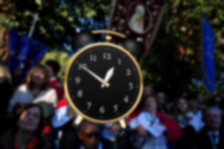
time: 12:50
